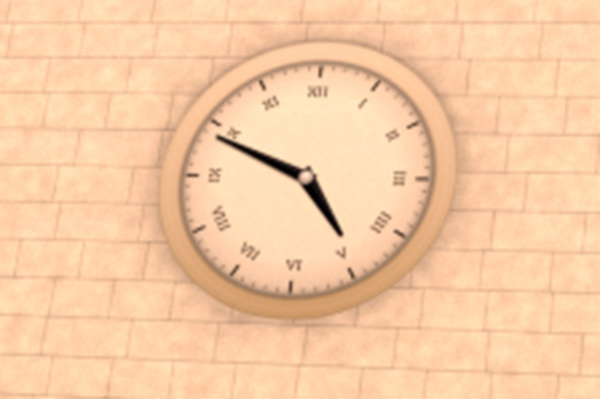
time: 4:49
